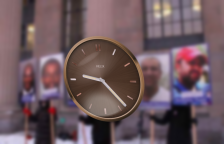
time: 9:23
